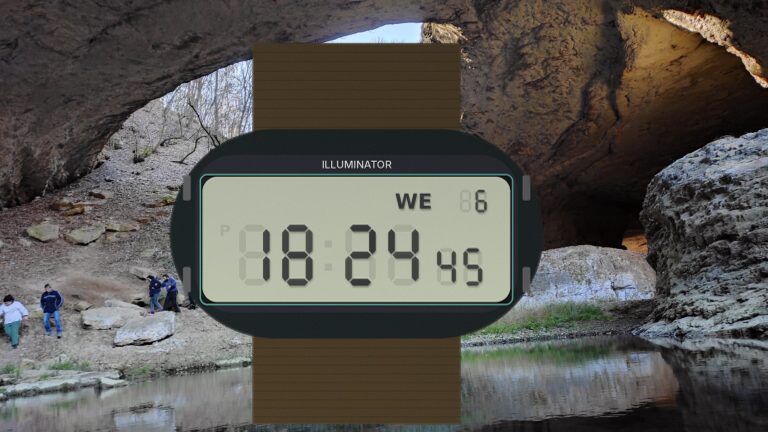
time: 18:24:45
